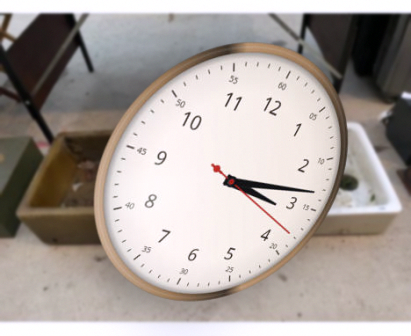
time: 3:13:18
